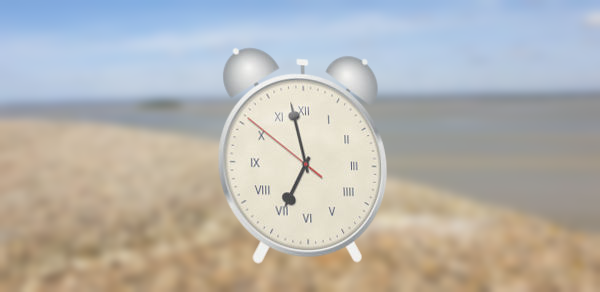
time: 6:57:51
